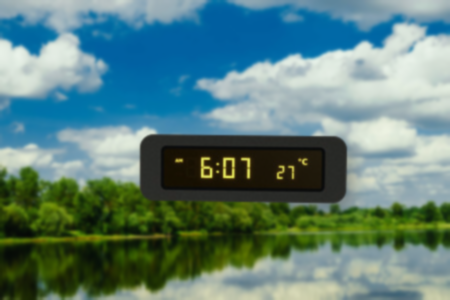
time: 6:07
